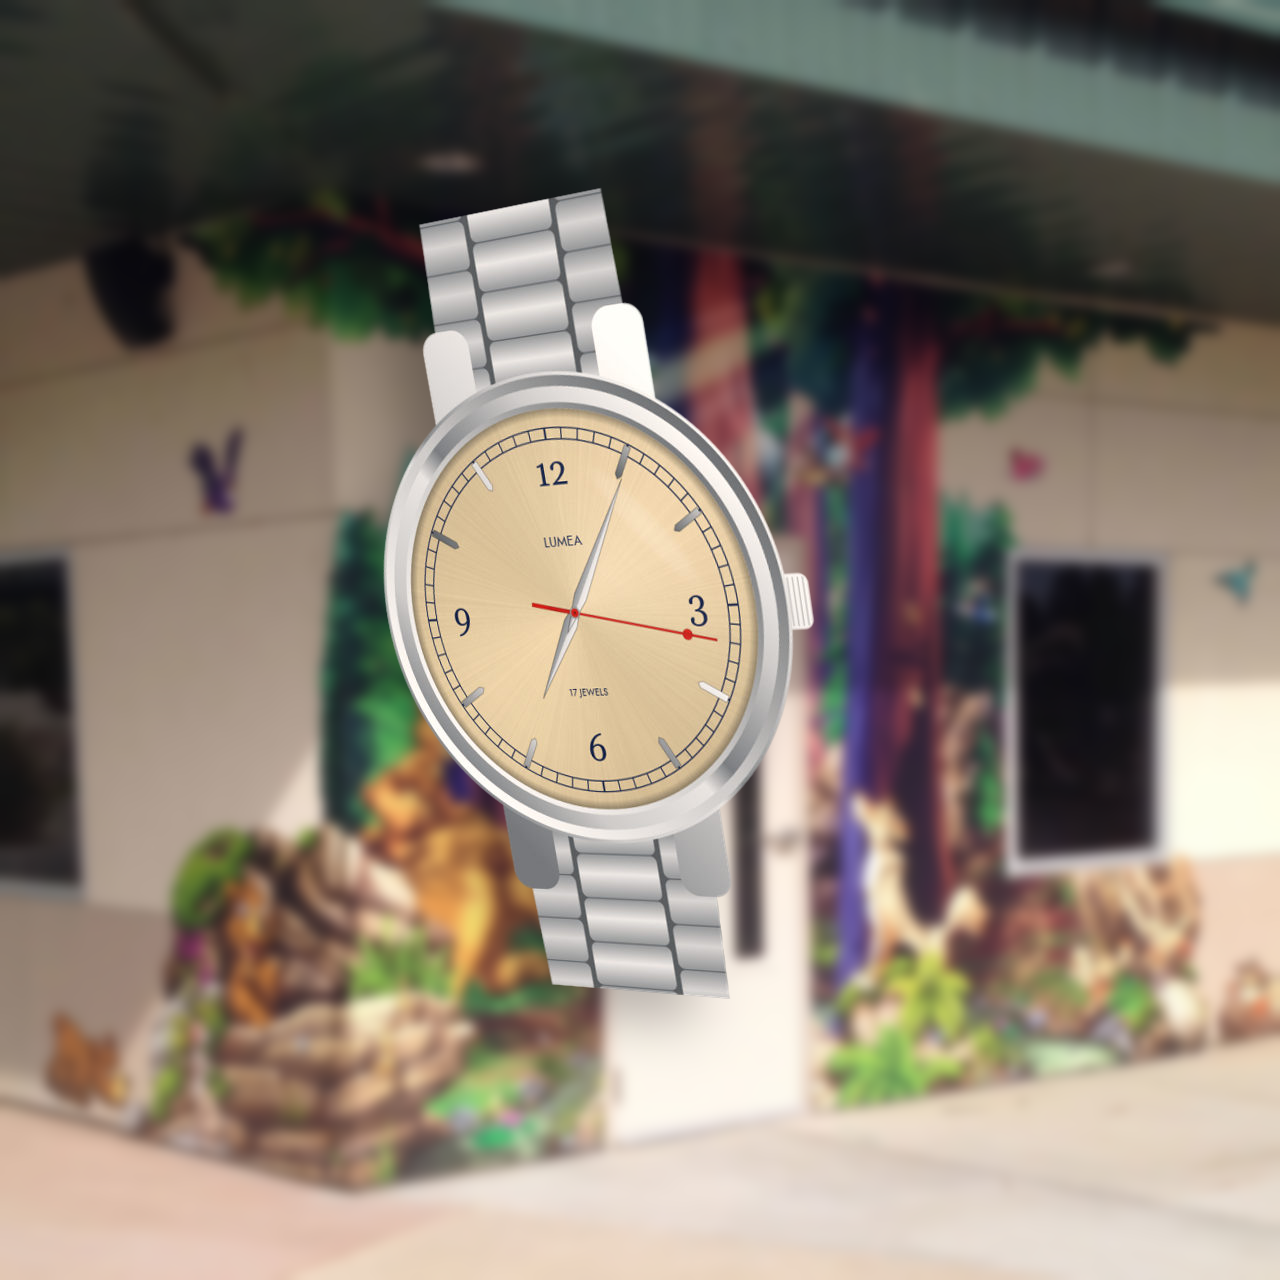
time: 7:05:17
